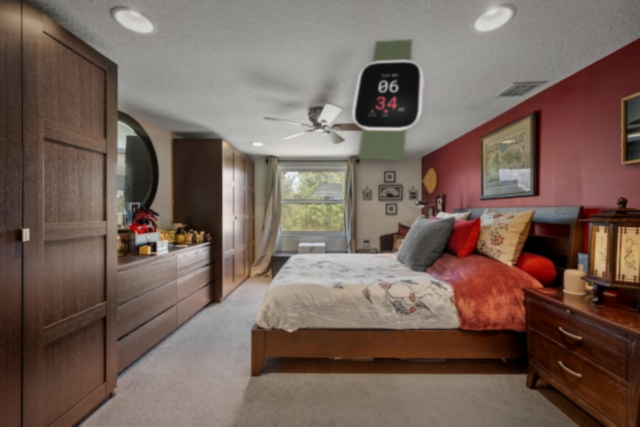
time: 6:34
